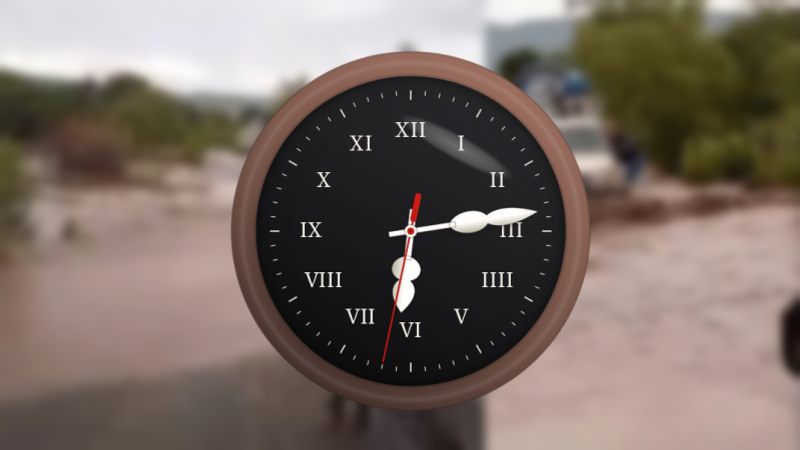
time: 6:13:32
